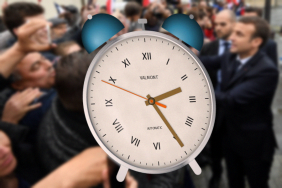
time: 2:24:49
